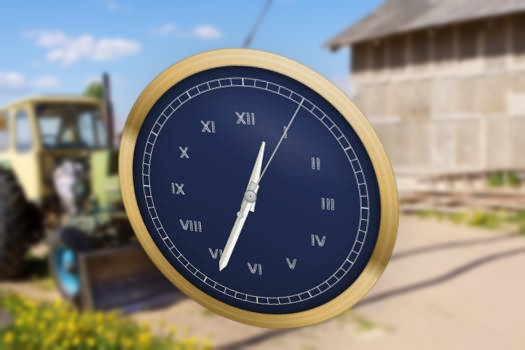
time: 12:34:05
